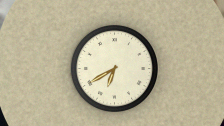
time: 6:40
